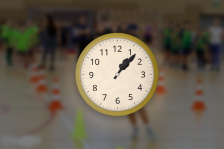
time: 1:07
